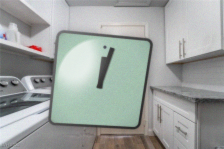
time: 12:02
